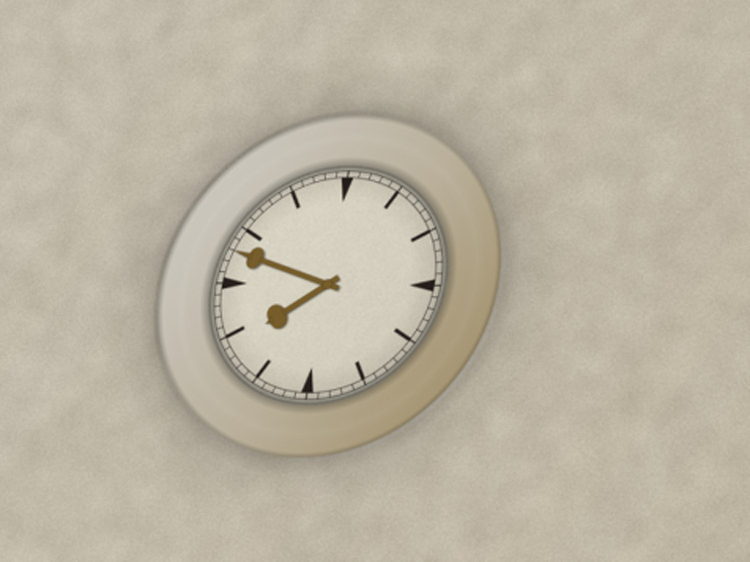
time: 7:48
